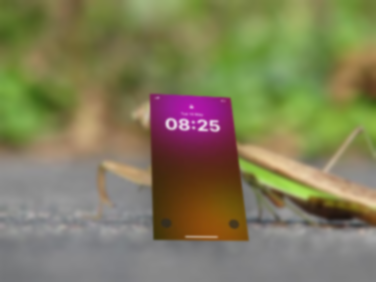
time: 8:25
